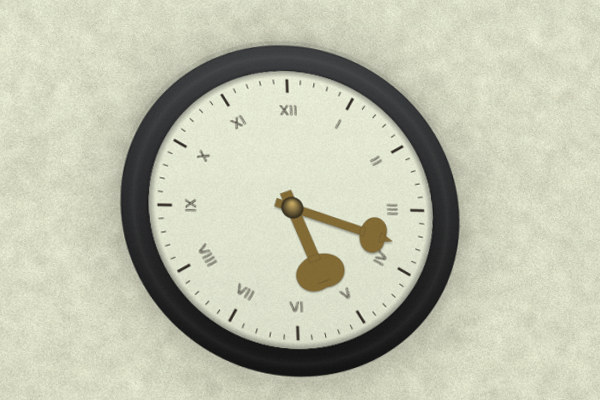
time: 5:18
